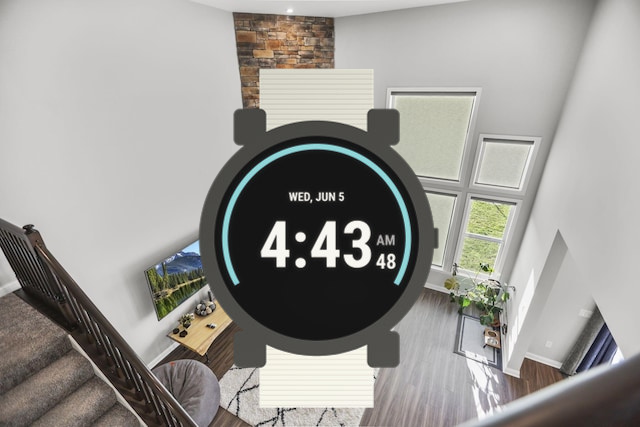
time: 4:43:48
